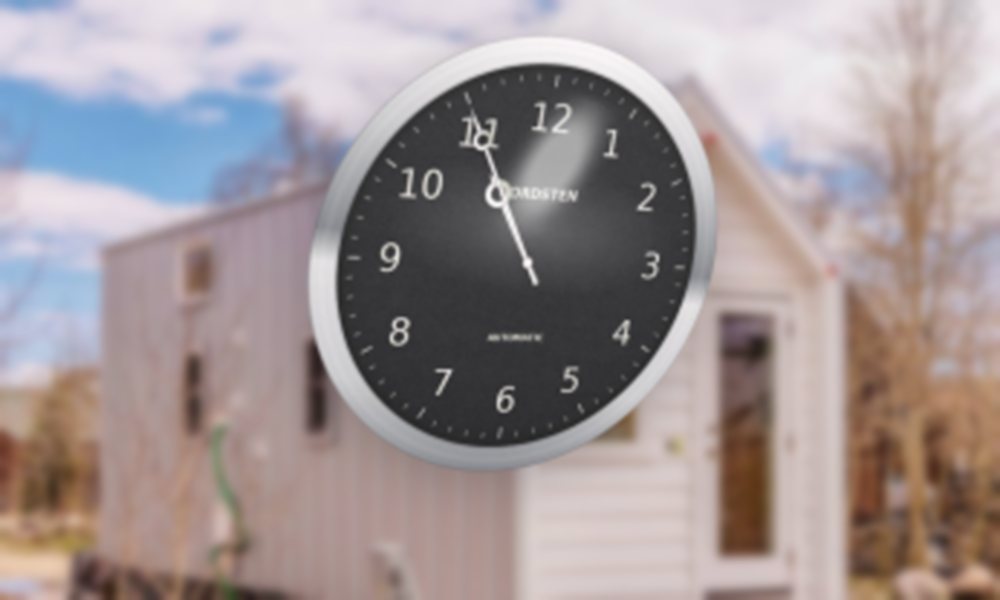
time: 10:55
